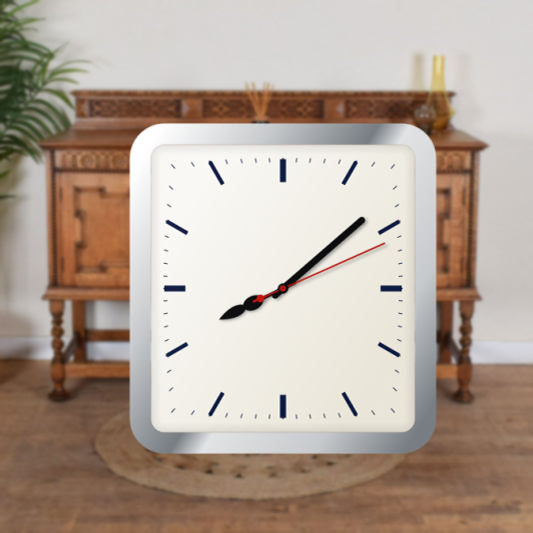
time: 8:08:11
